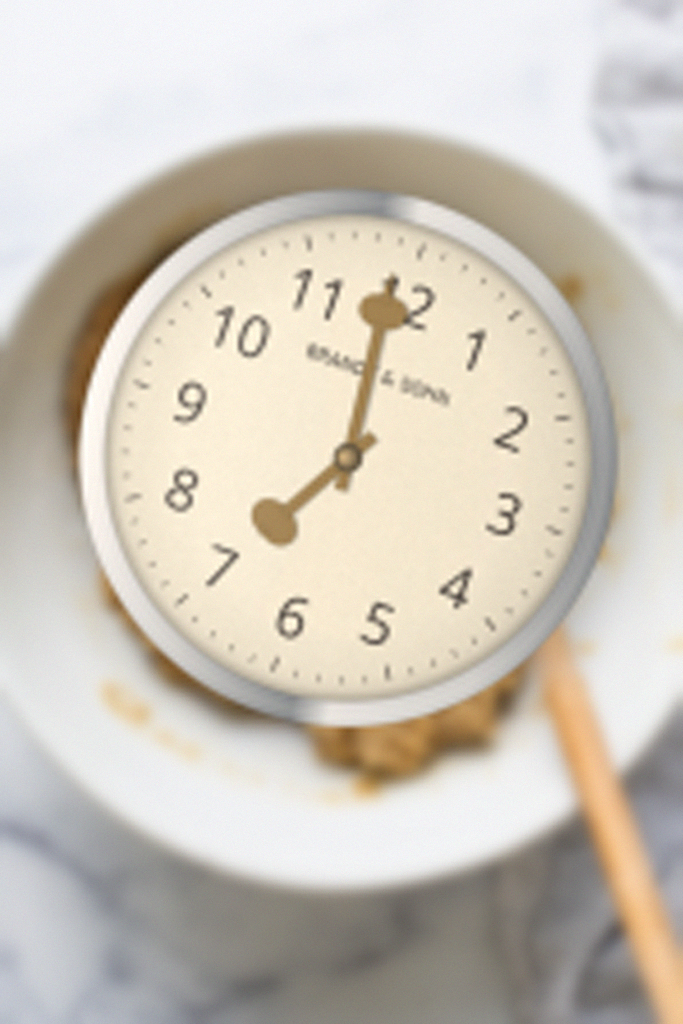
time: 6:59
